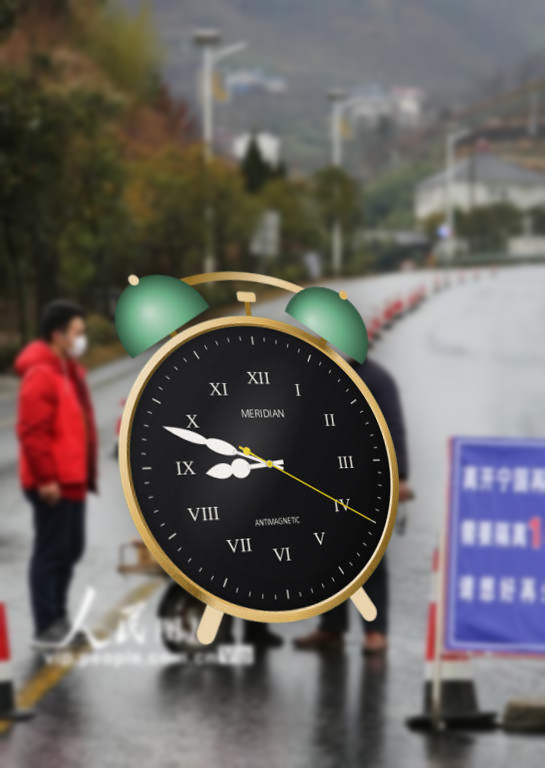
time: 8:48:20
